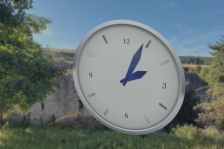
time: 2:04
